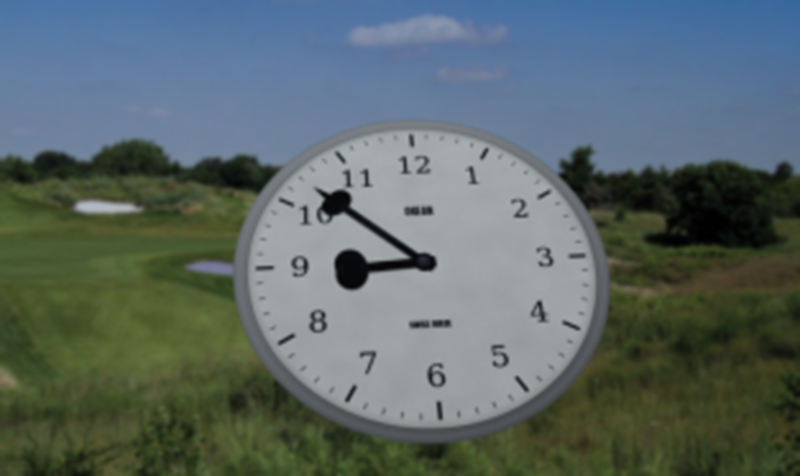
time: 8:52
